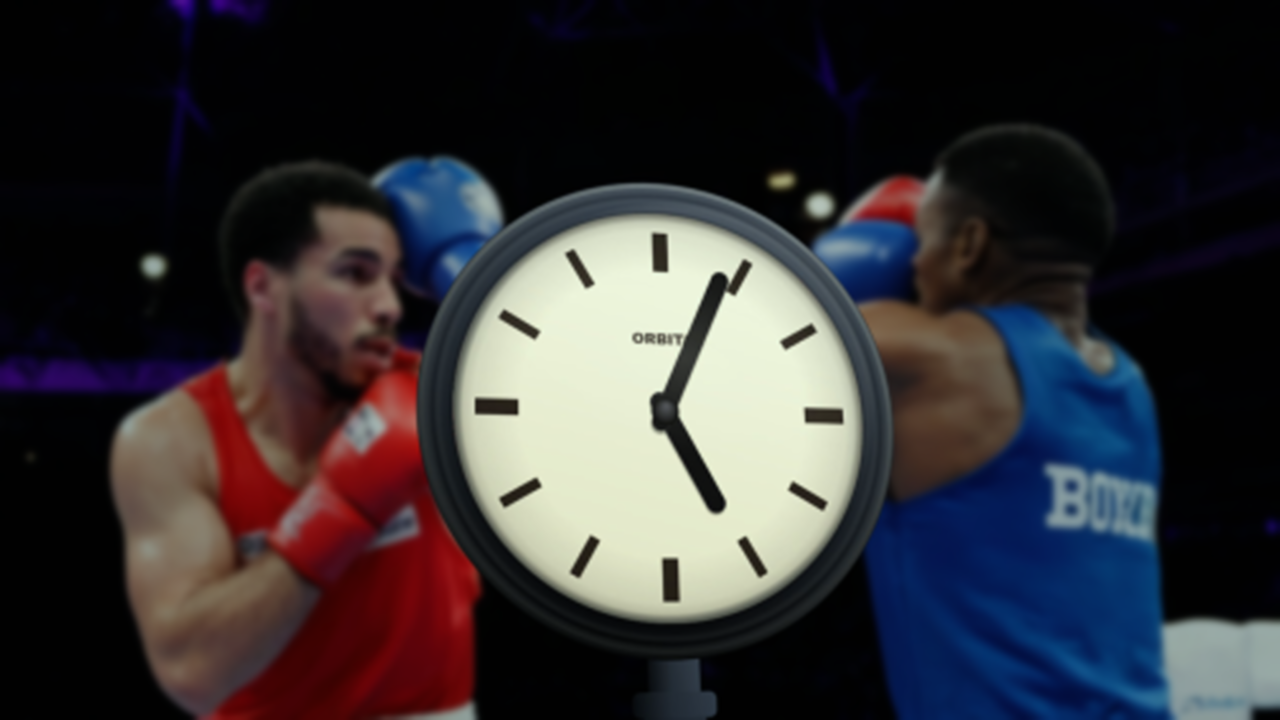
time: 5:04
